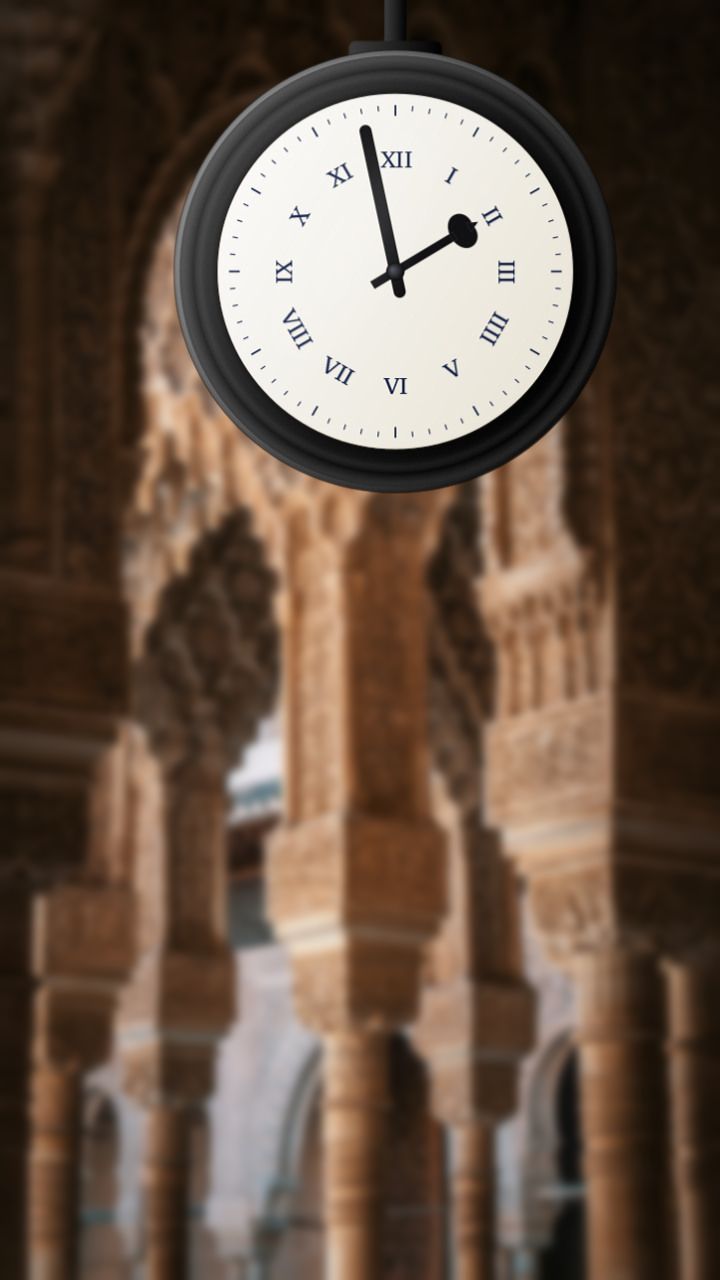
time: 1:58
